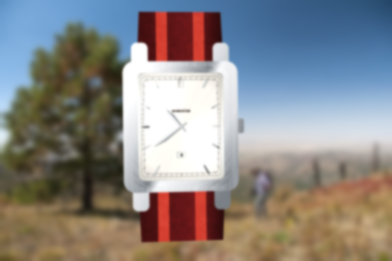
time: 10:39
